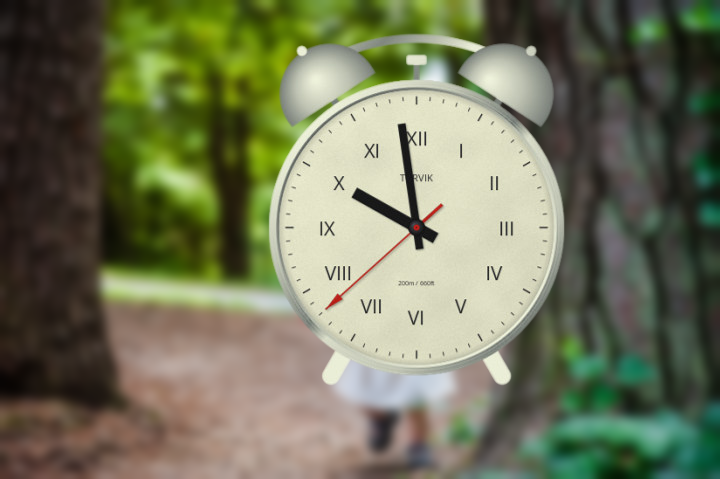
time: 9:58:38
